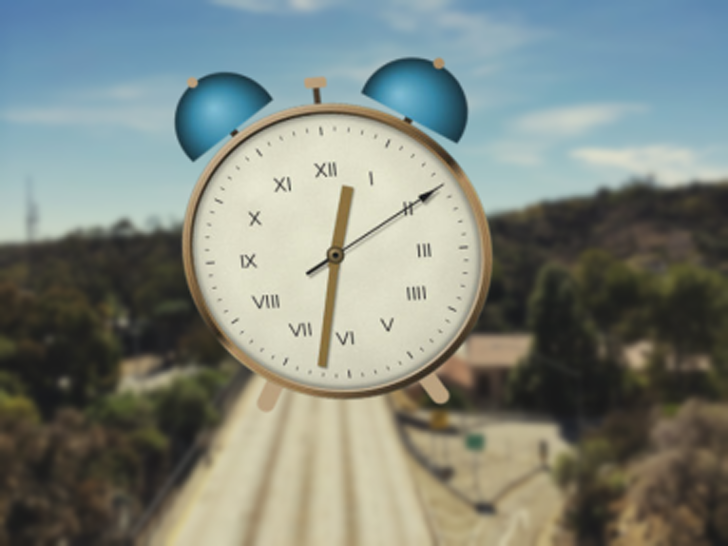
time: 12:32:10
